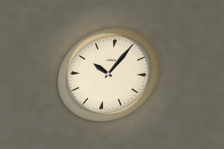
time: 10:05
